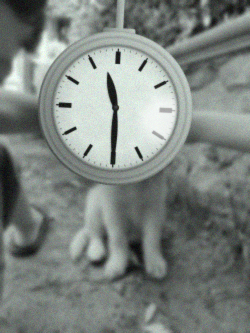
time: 11:30
